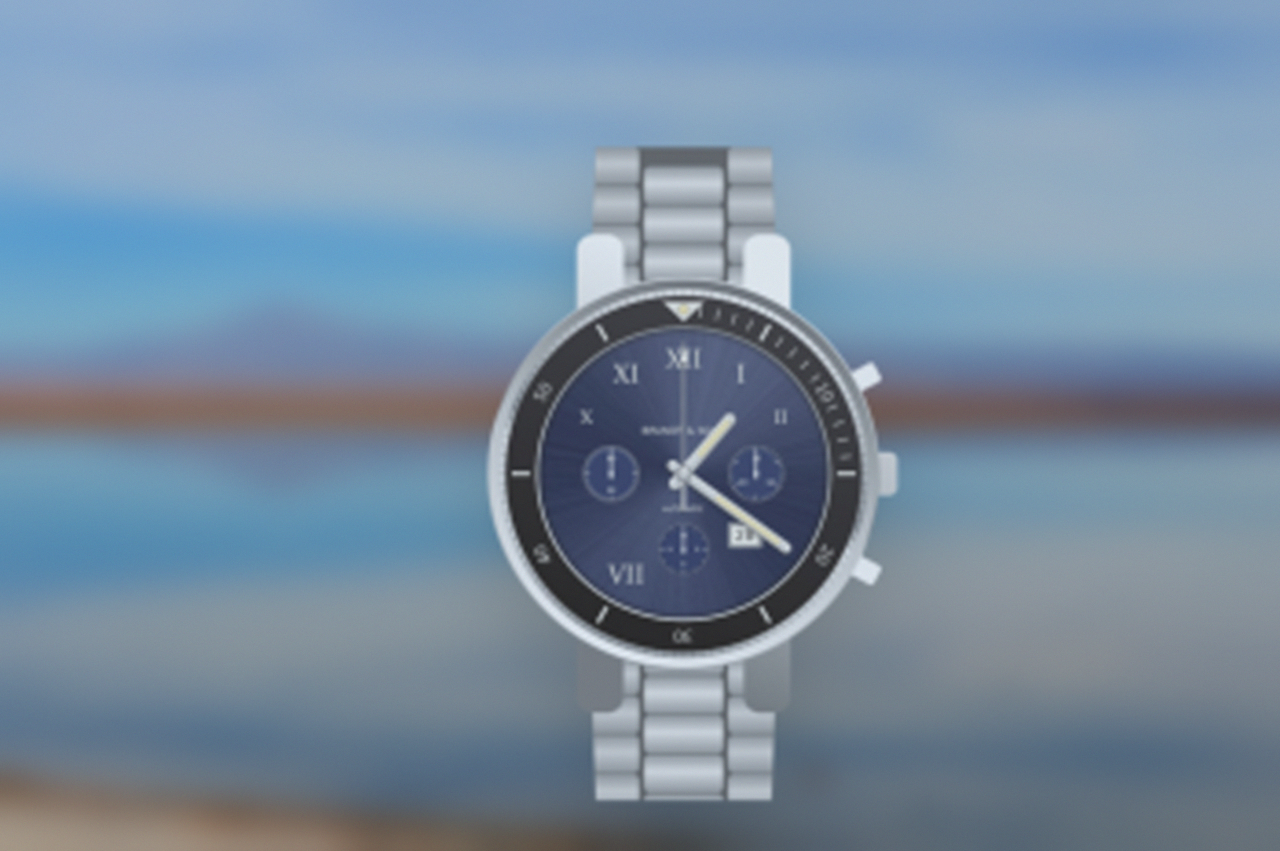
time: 1:21
